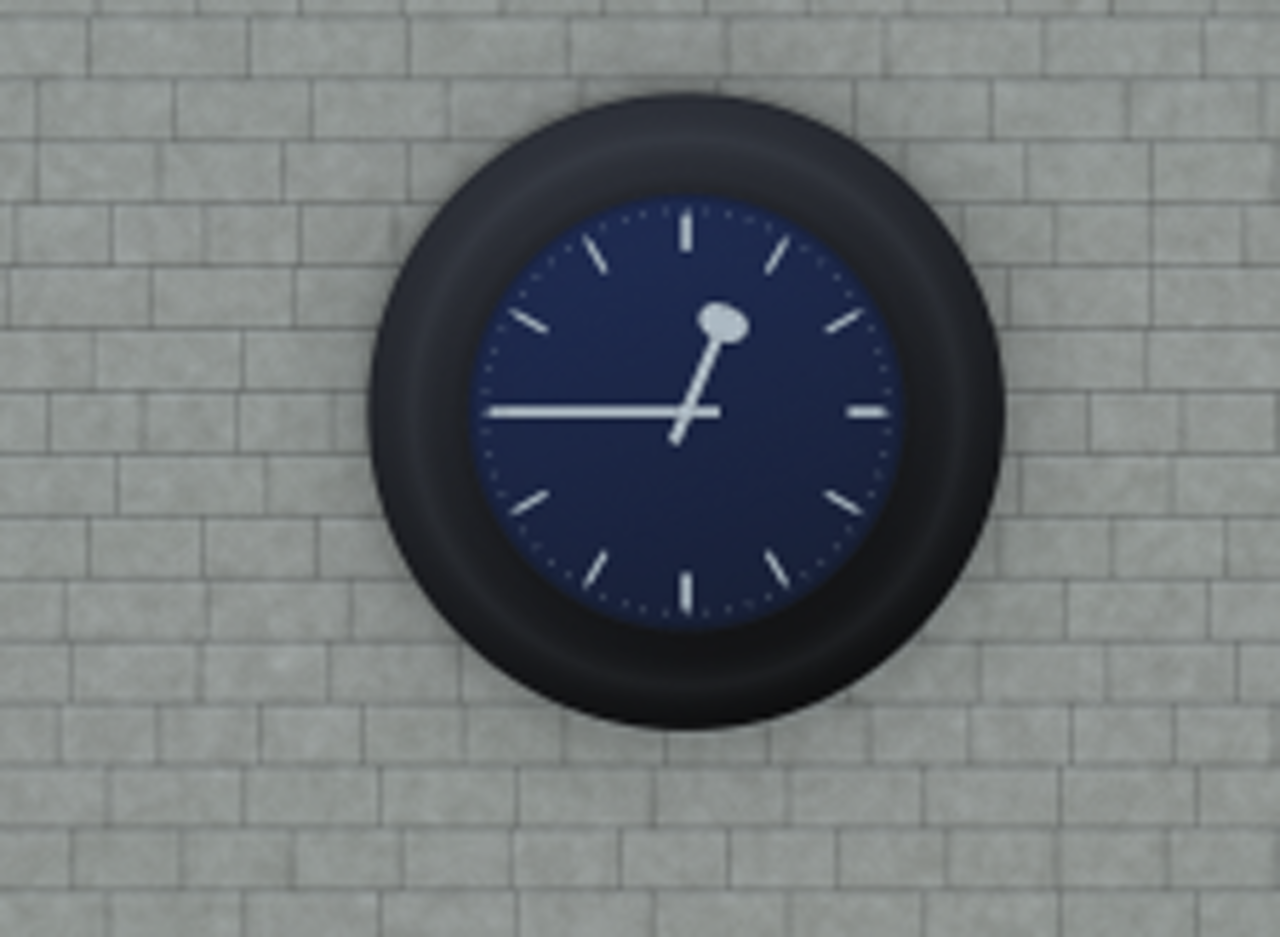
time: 12:45
